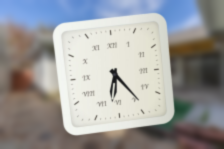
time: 6:24
